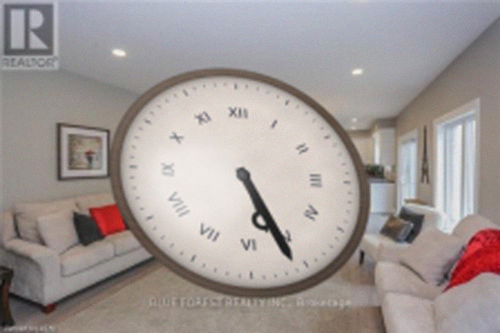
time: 5:26
